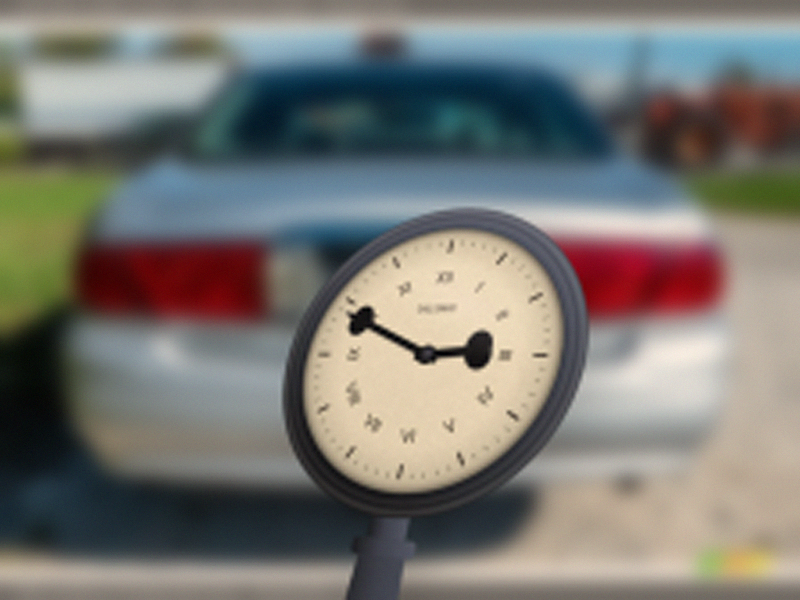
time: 2:49
